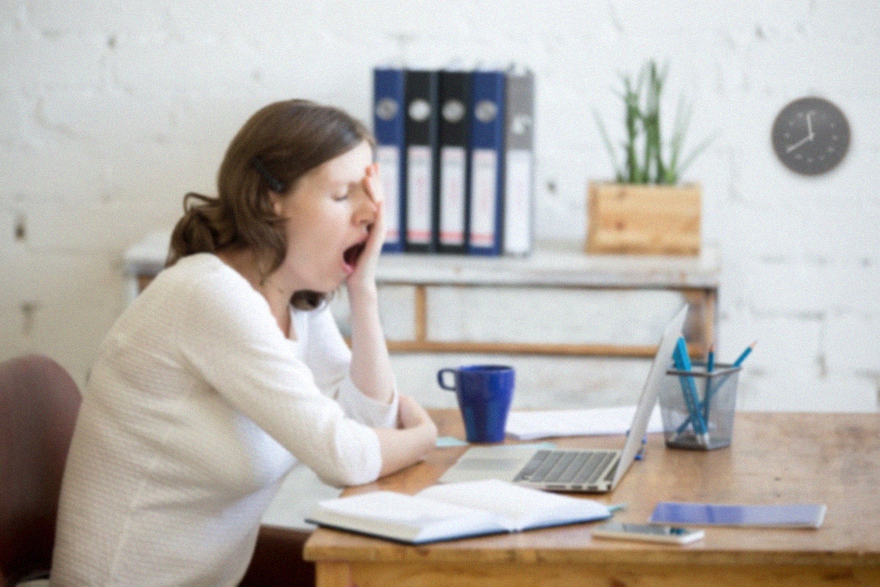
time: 11:39
